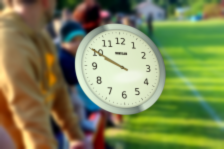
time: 9:50
